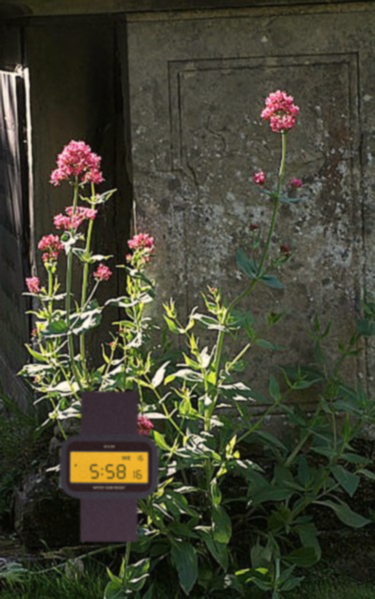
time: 5:58
